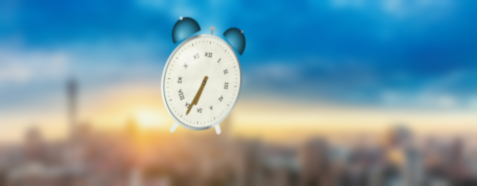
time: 6:34
